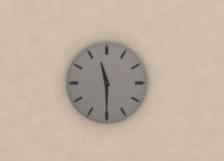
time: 11:30
